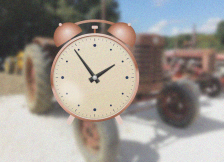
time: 1:54
